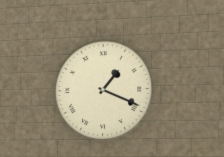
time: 1:19
